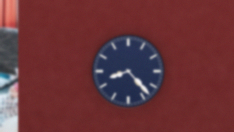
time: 8:23
